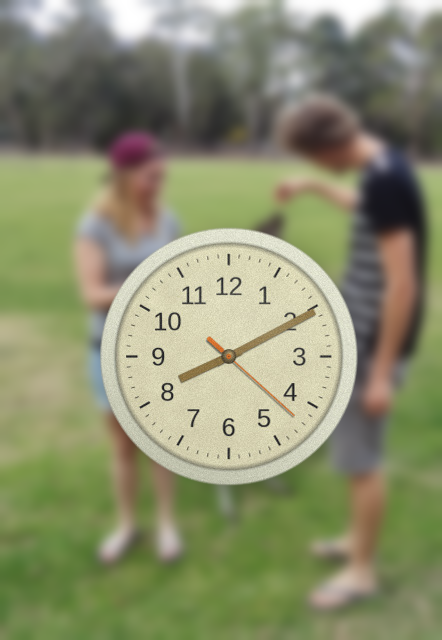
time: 8:10:22
